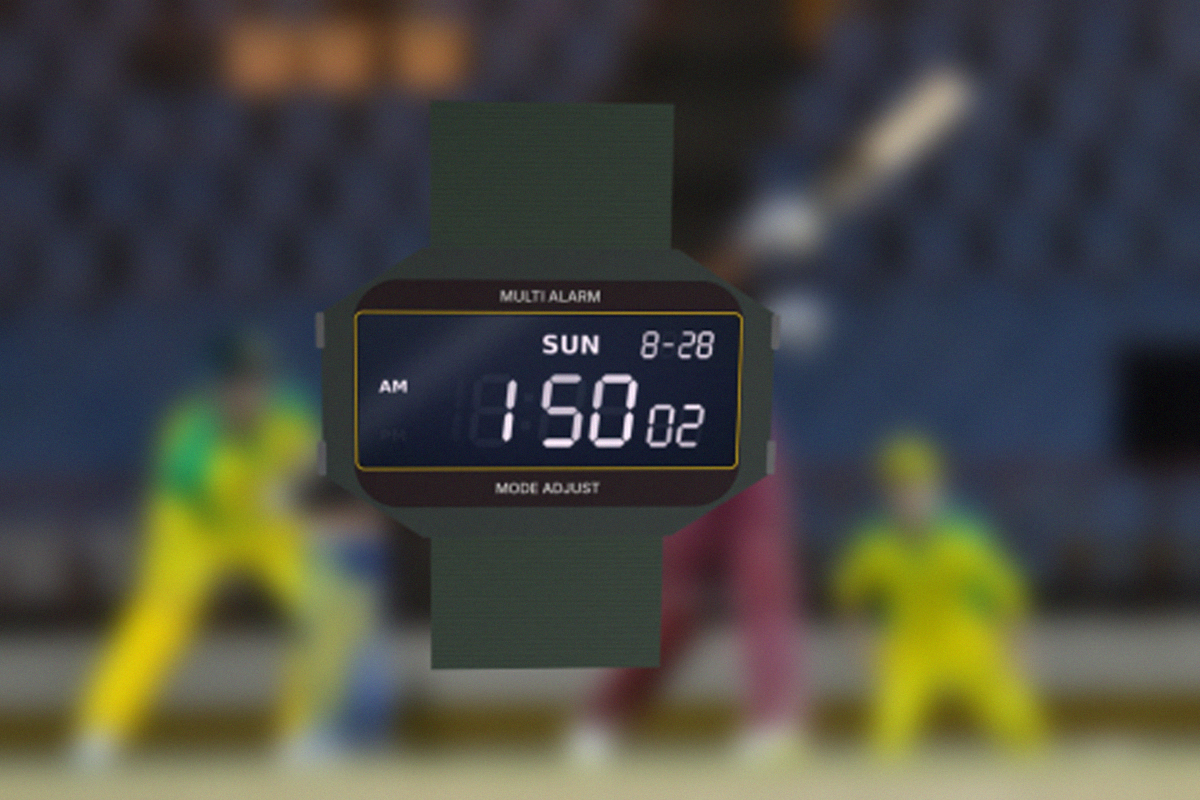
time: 1:50:02
